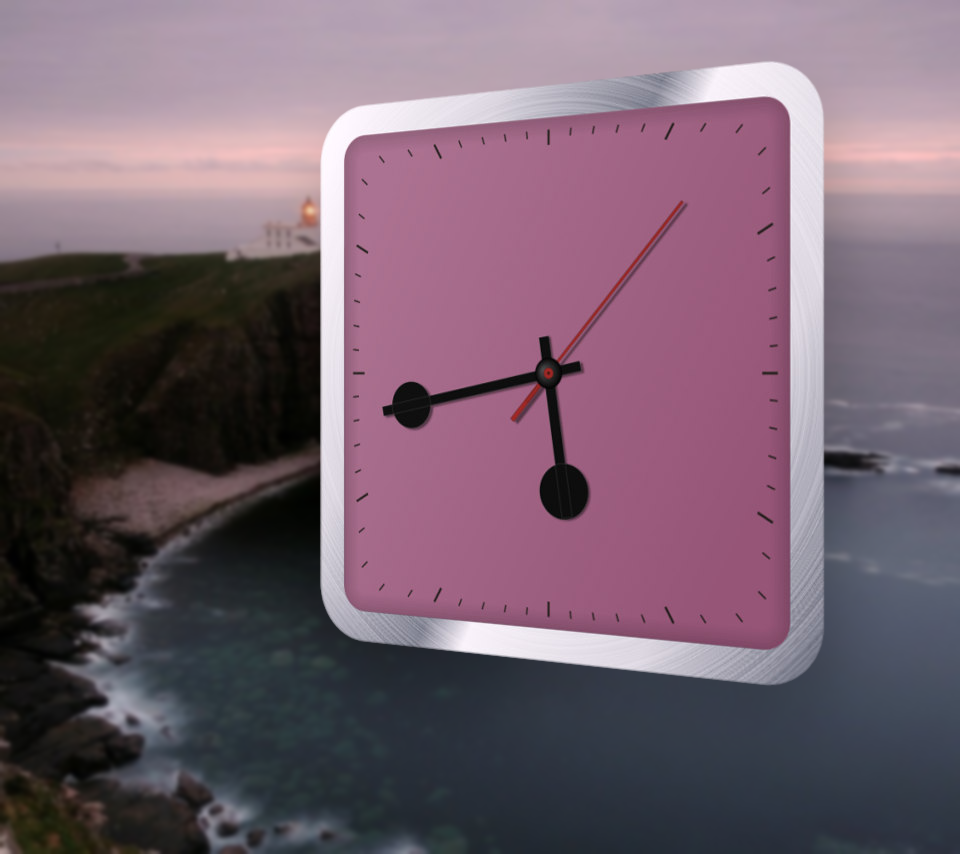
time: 5:43:07
